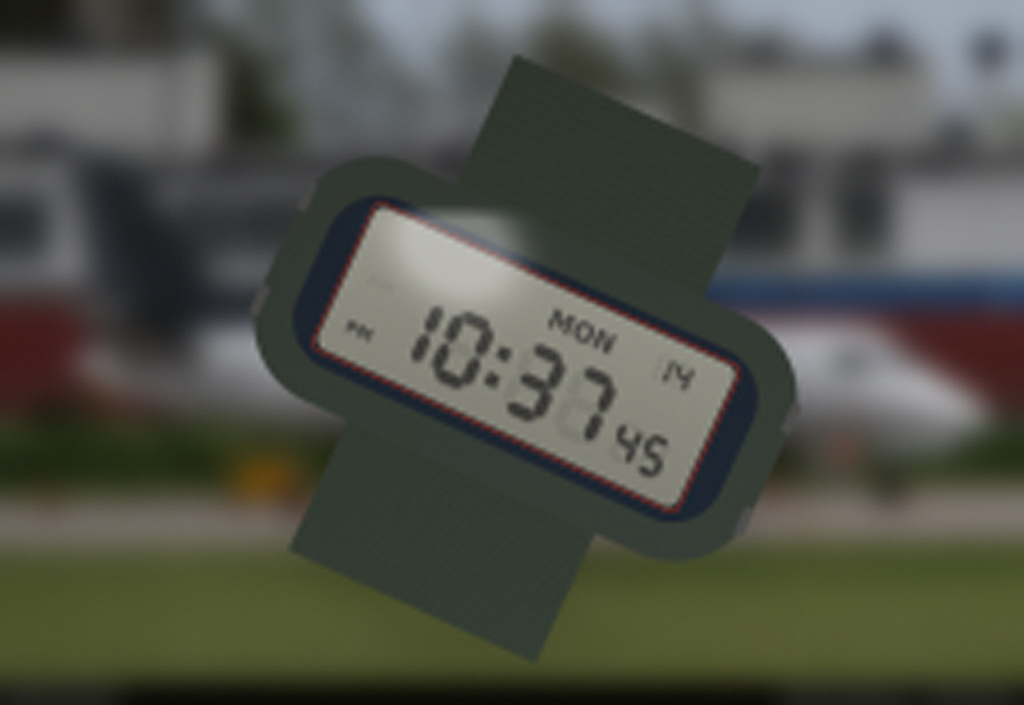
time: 10:37:45
